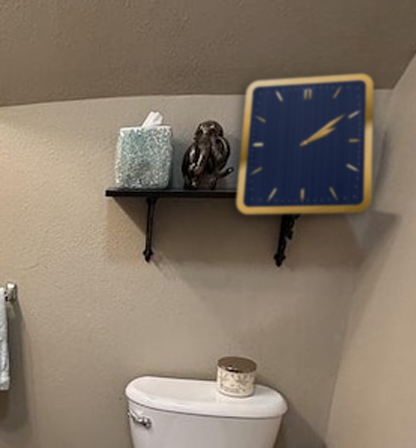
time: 2:09
